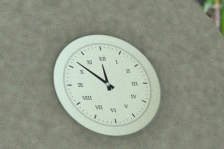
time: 11:52
